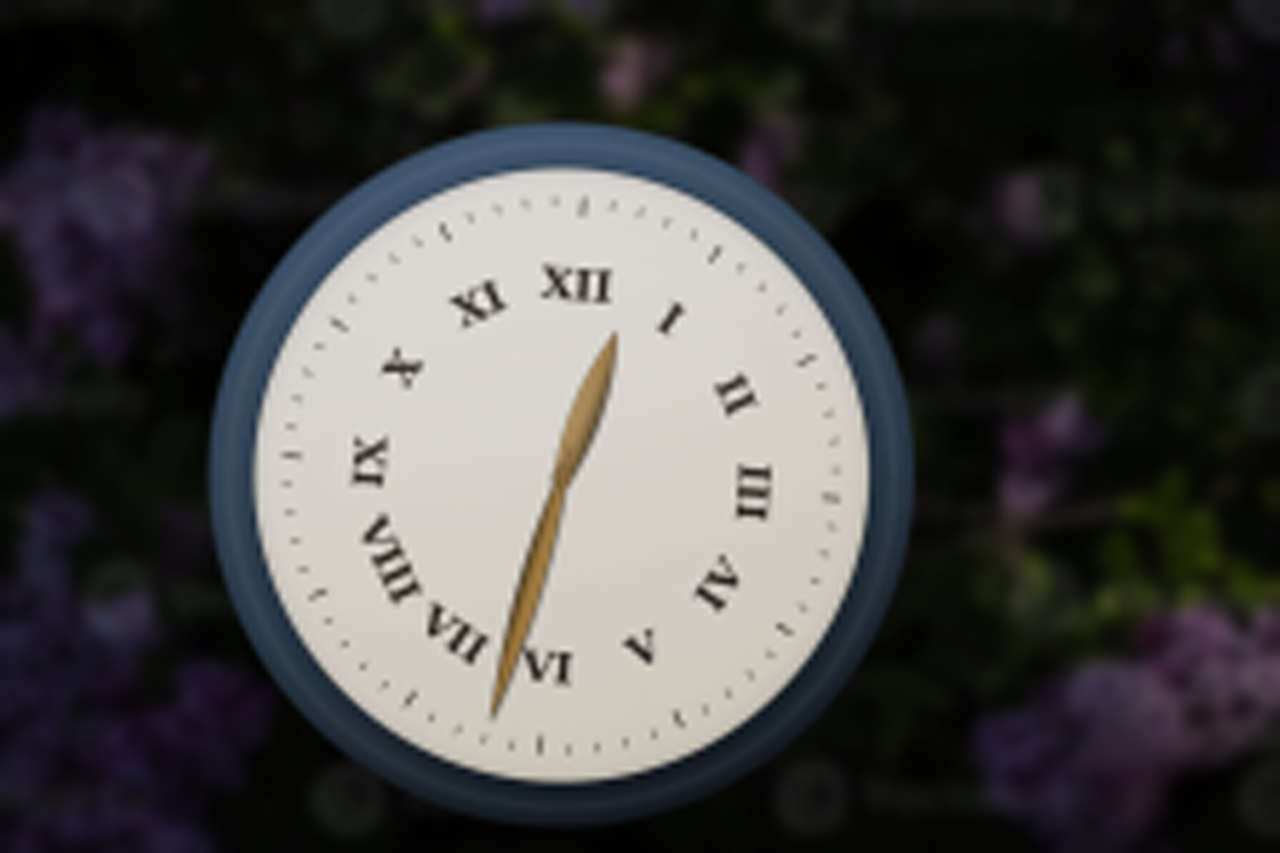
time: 12:32
